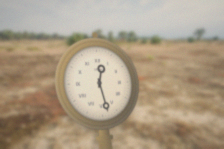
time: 12:28
